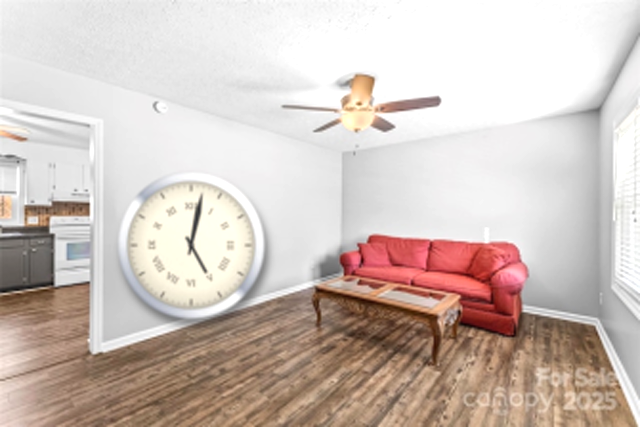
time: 5:02
